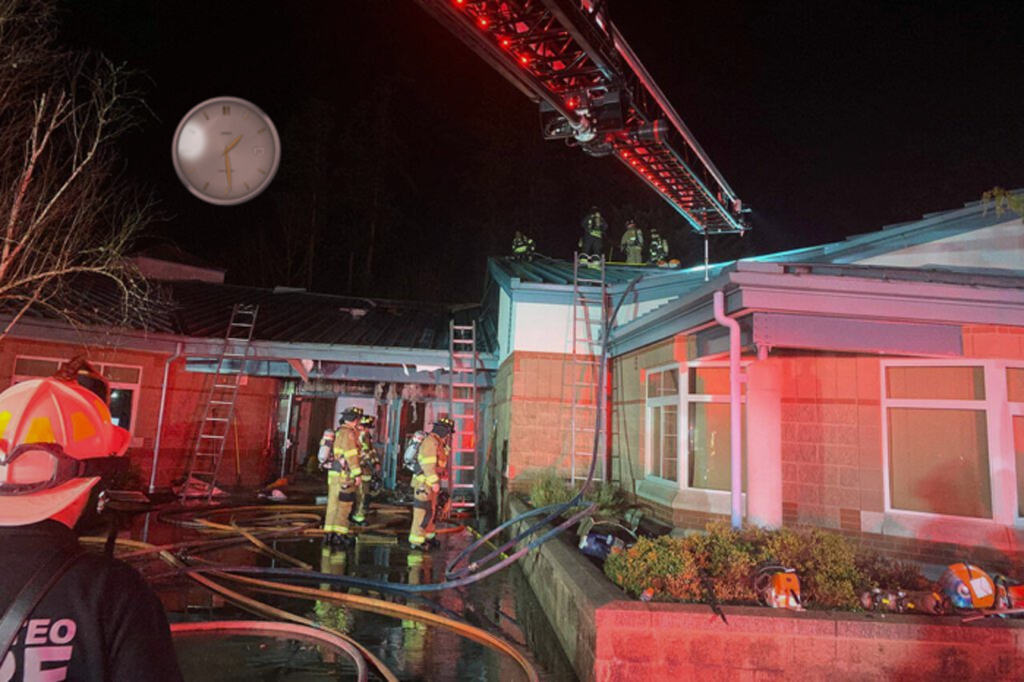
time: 1:29
